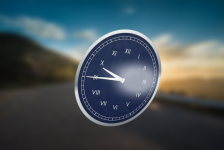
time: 9:45
